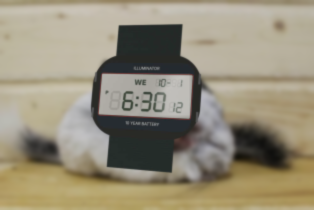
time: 6:30:12
